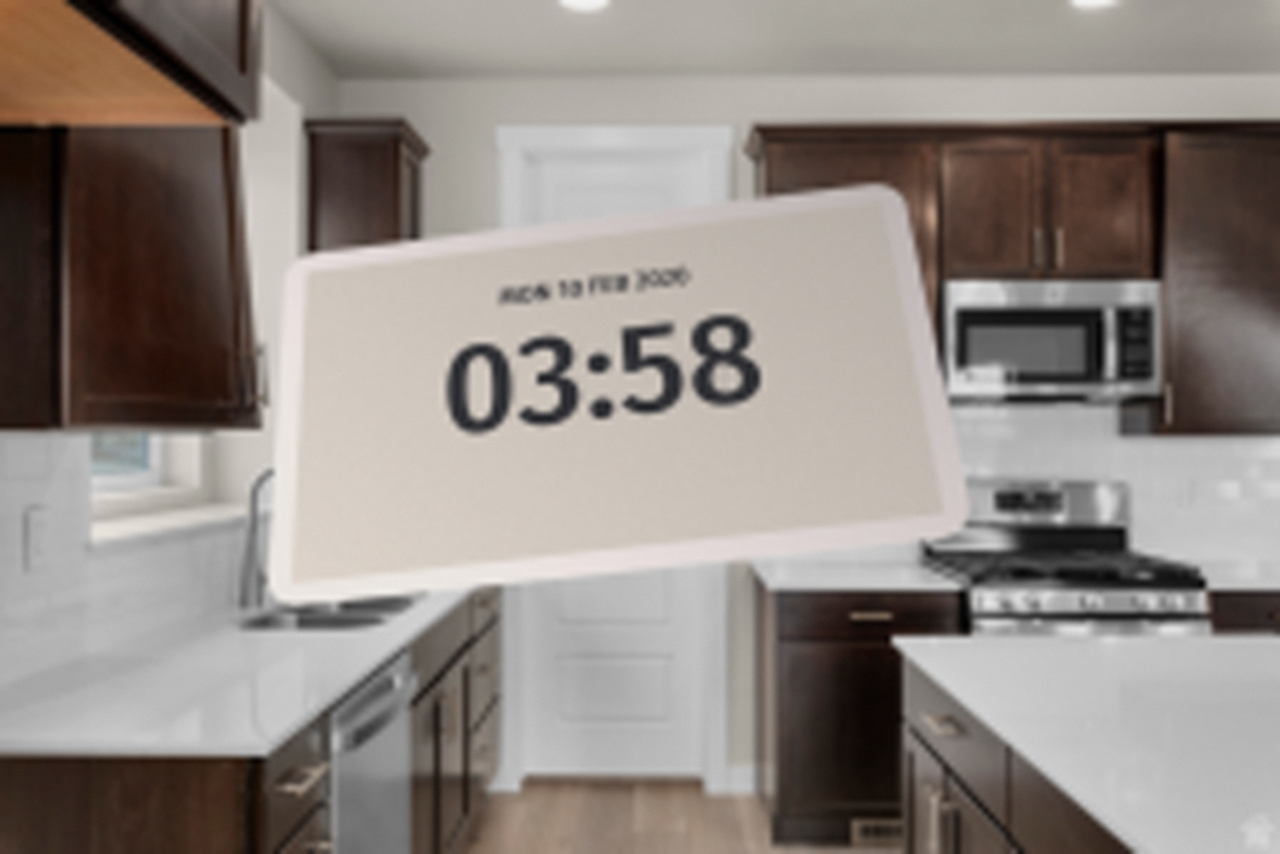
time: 3:58
